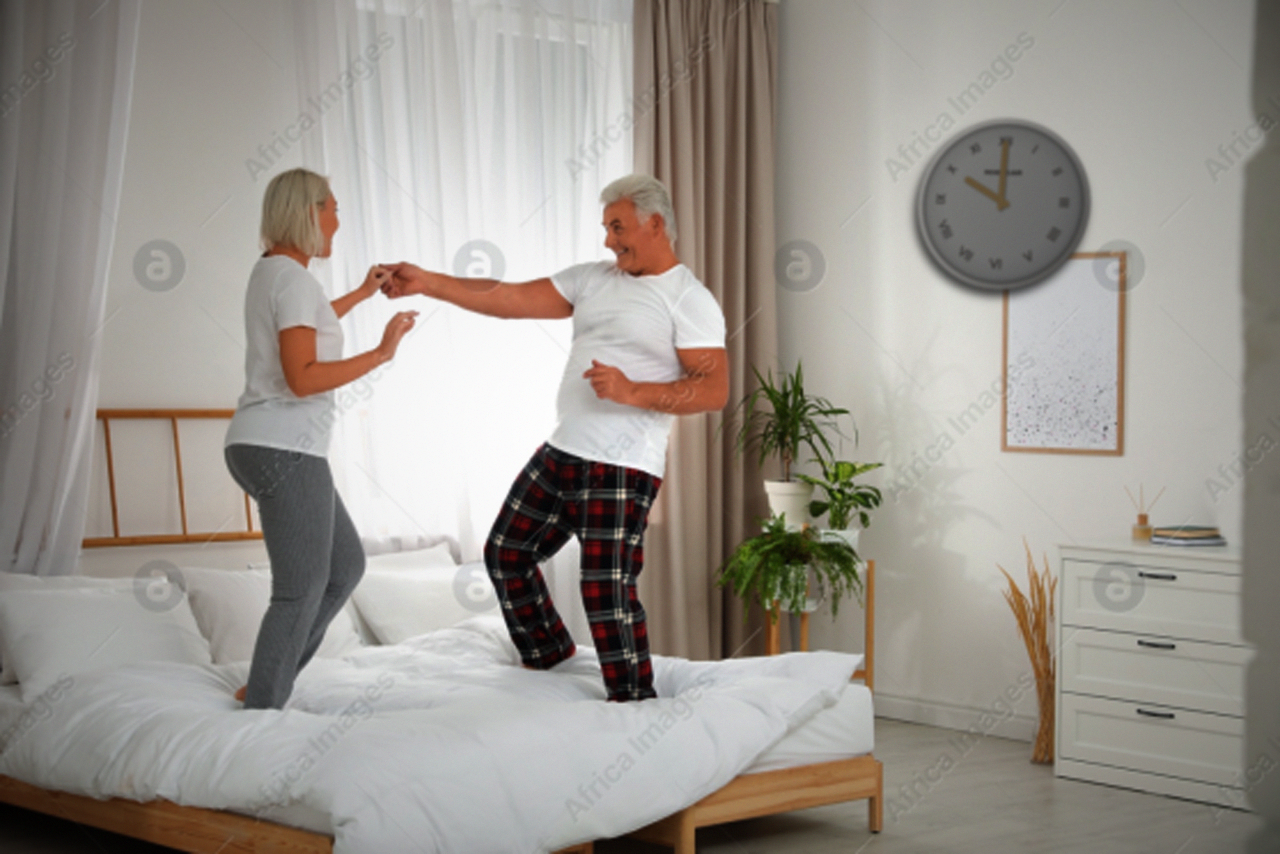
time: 10:00
